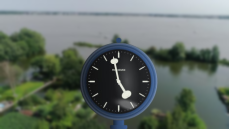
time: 4:58
